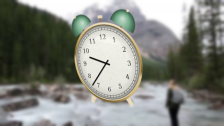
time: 9:37
